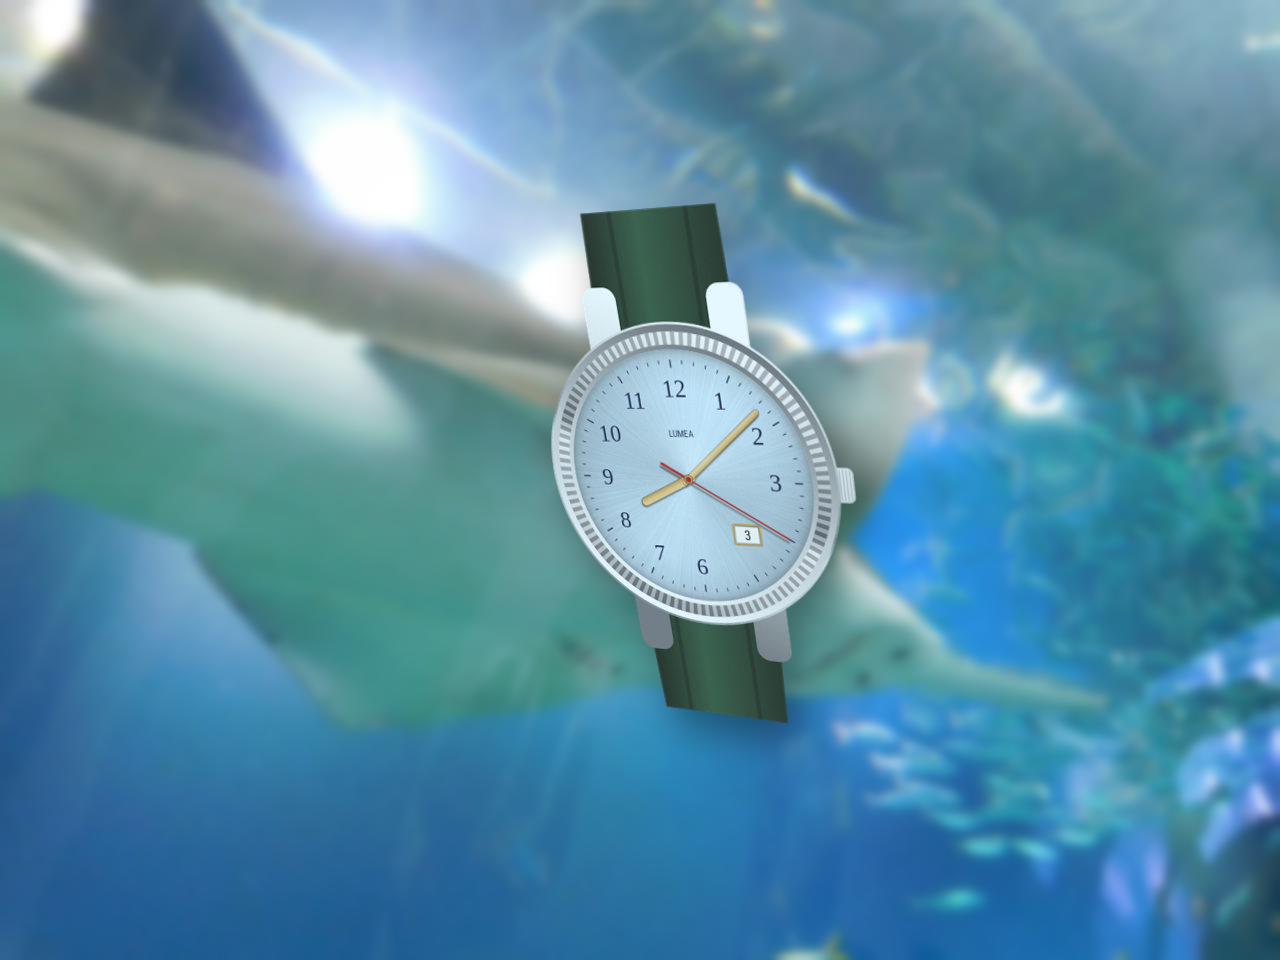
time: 8:08:20
